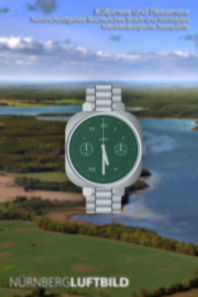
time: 5:30
